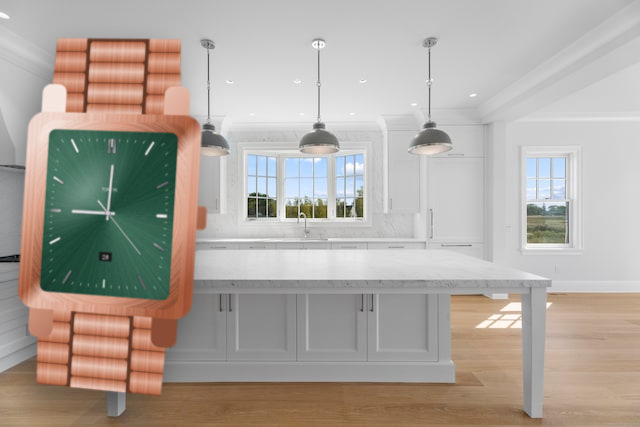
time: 9:00:23
